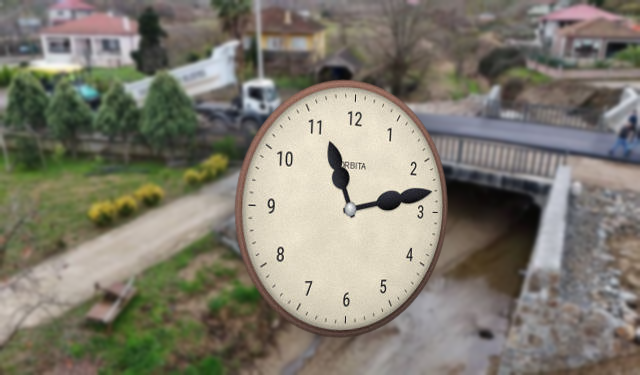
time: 11:13
